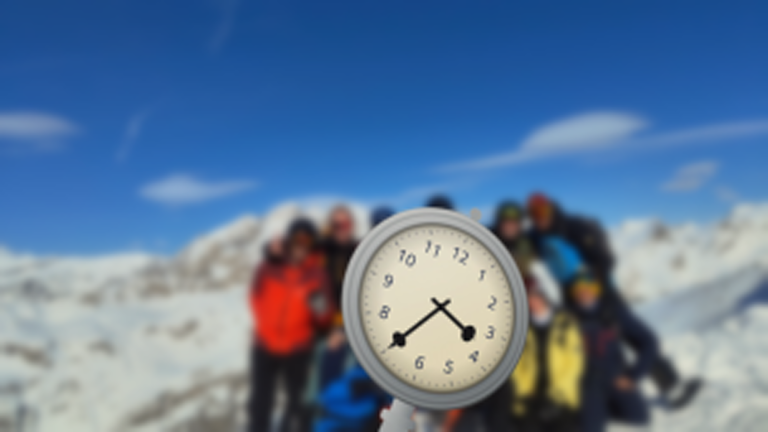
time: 3:35
